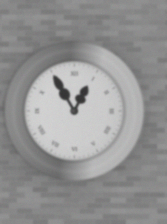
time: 12:55
